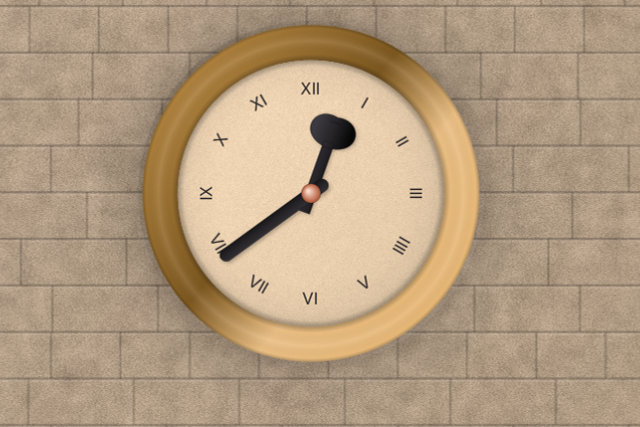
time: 12:39
